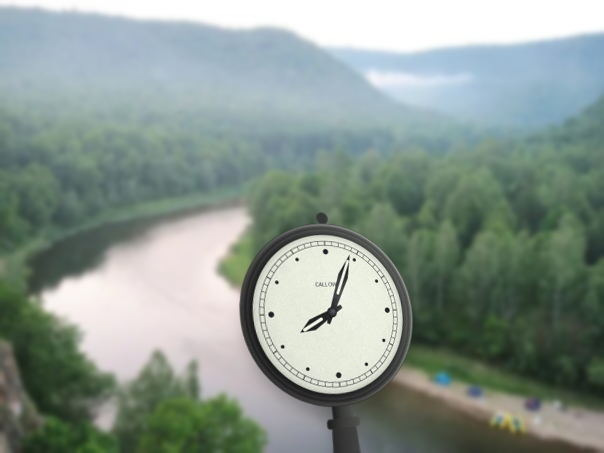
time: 8:04
